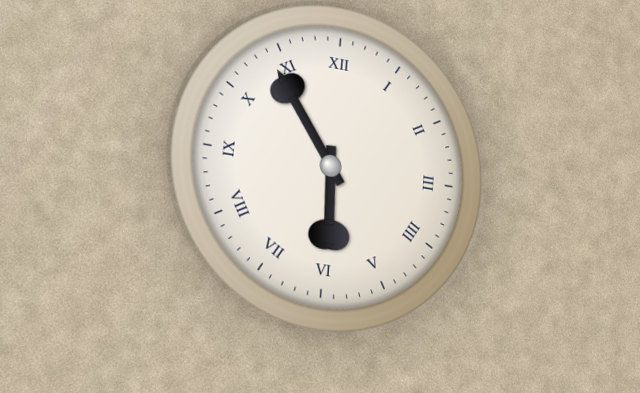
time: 5:54
